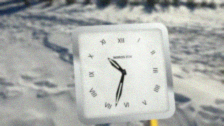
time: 10:33
